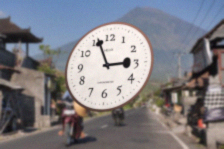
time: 2:56
